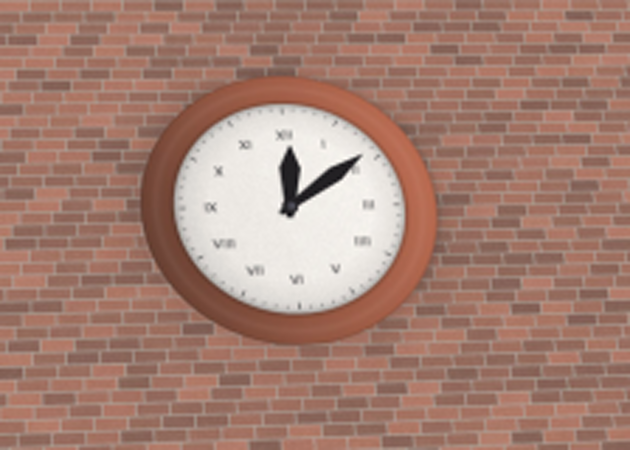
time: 12:09
